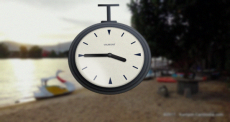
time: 3:45
